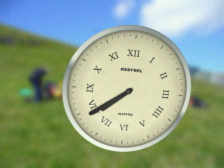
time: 7:39
